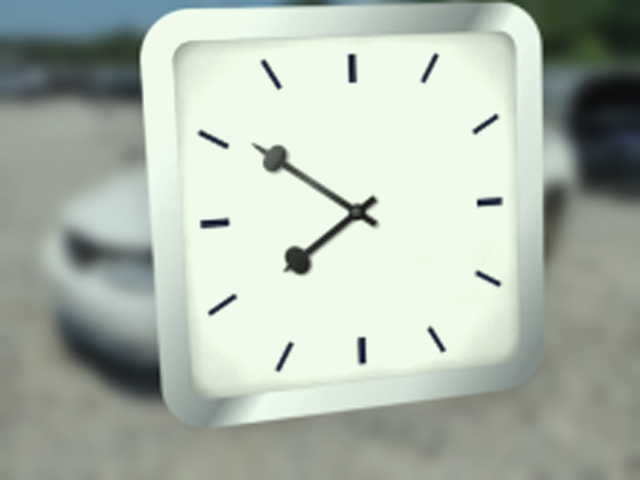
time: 7:51
